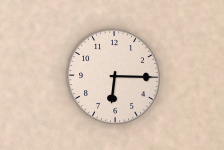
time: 6:15
